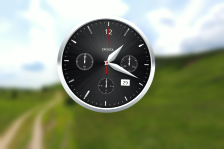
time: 1:19
